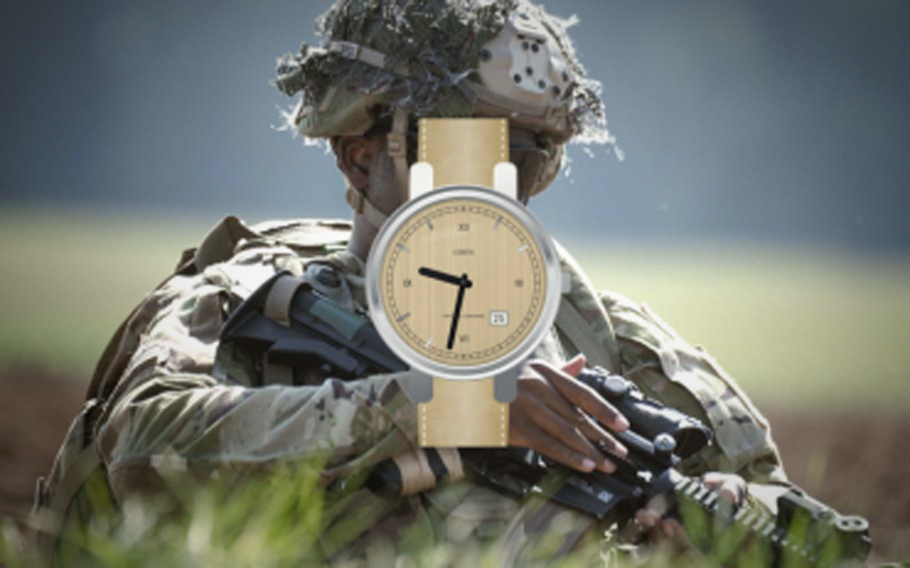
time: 9:32
